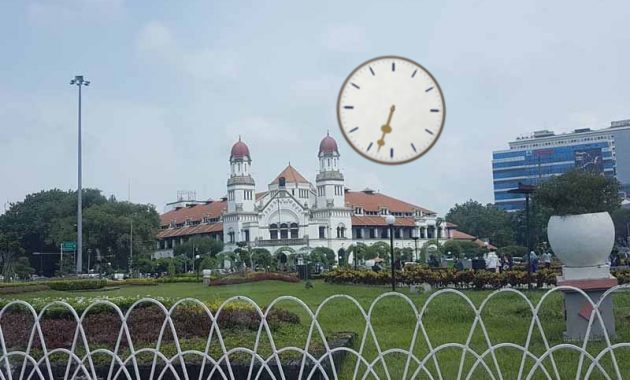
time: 6:33
